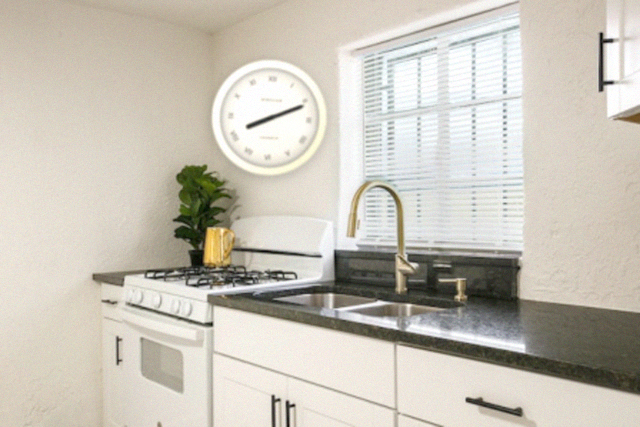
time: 8:11
